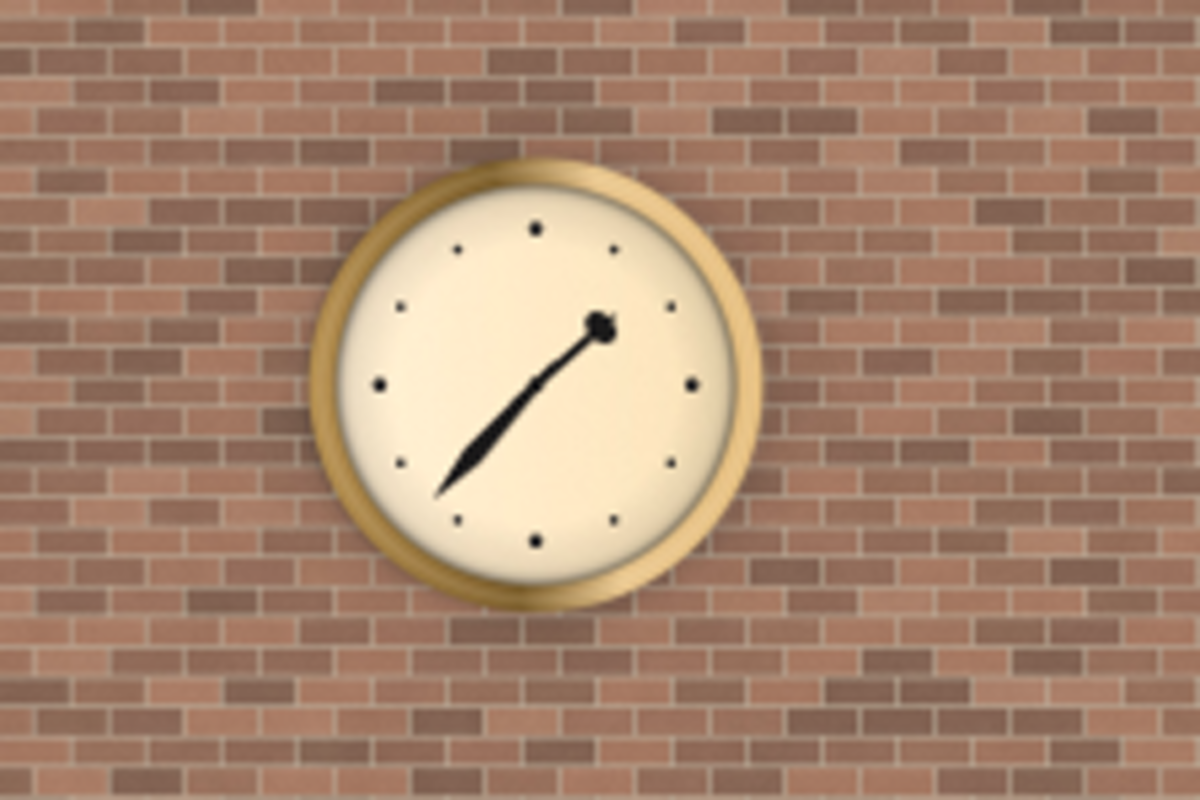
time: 1:37
